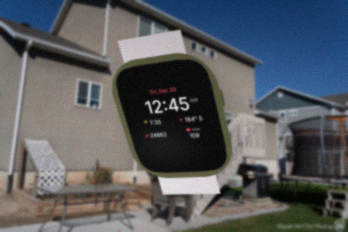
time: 12:45
